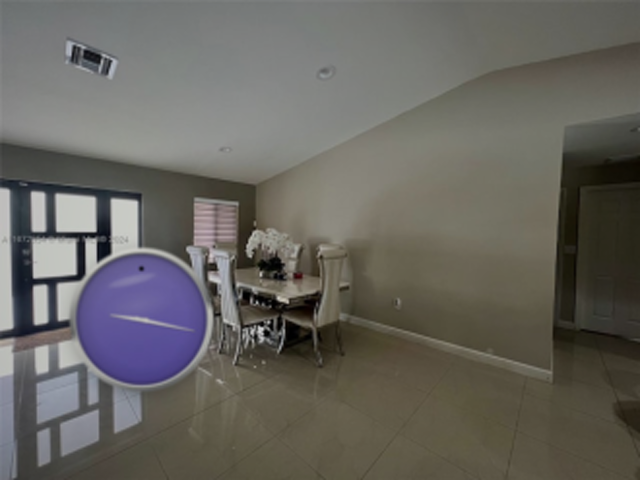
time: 9:17
